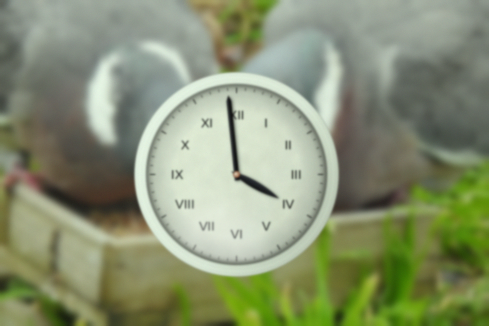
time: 3:59
